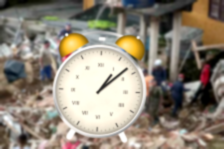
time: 1:08
